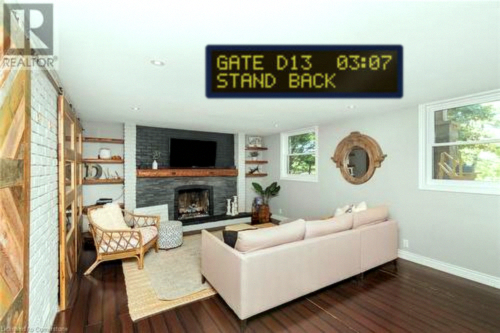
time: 3:07
